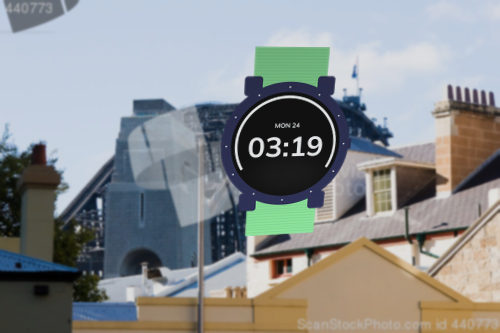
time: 3:19
